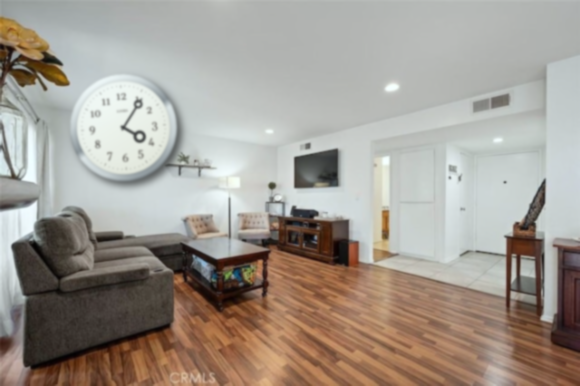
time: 4:06
